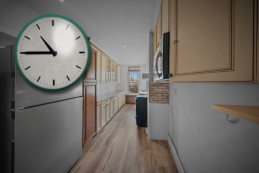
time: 10:45
